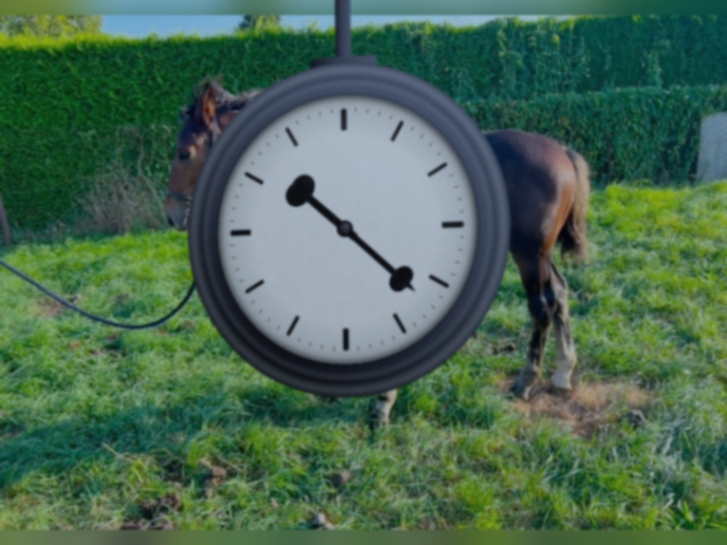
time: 10:22
